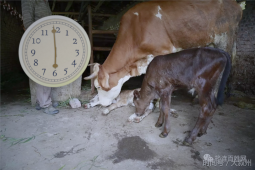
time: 5:59
